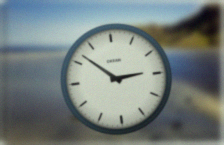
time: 2:52
